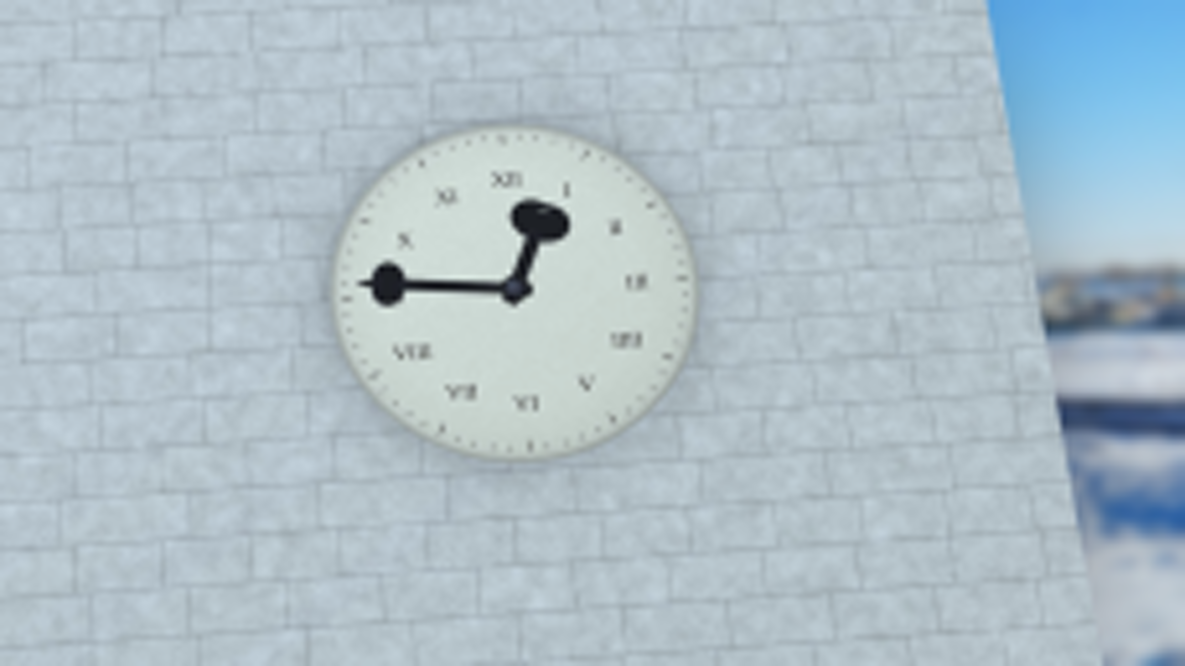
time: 12:46
